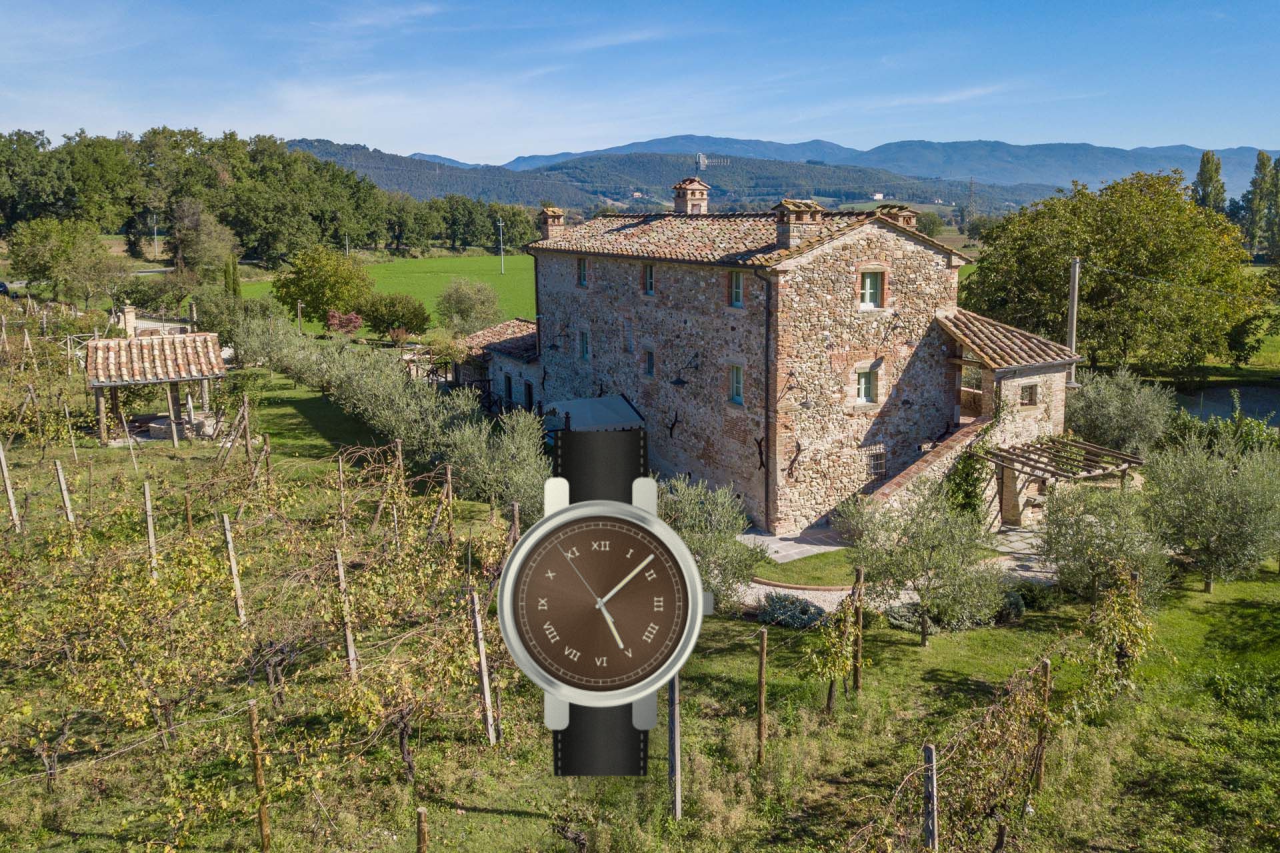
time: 5:07:54
